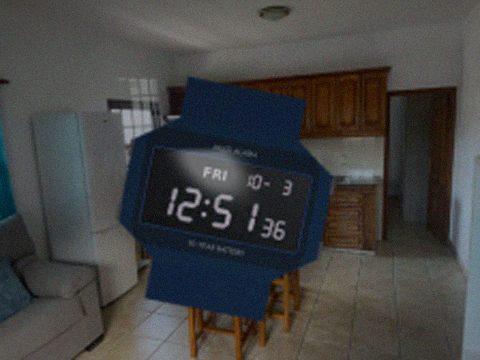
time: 12:51:36
